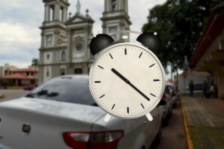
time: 10:22
